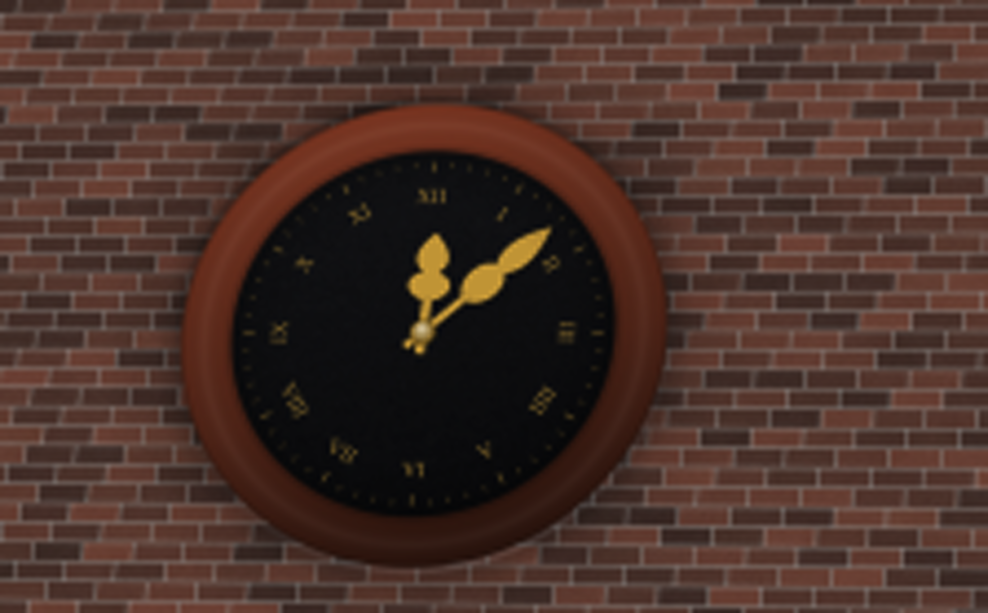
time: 12:08
